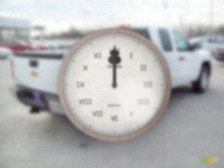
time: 12:00
